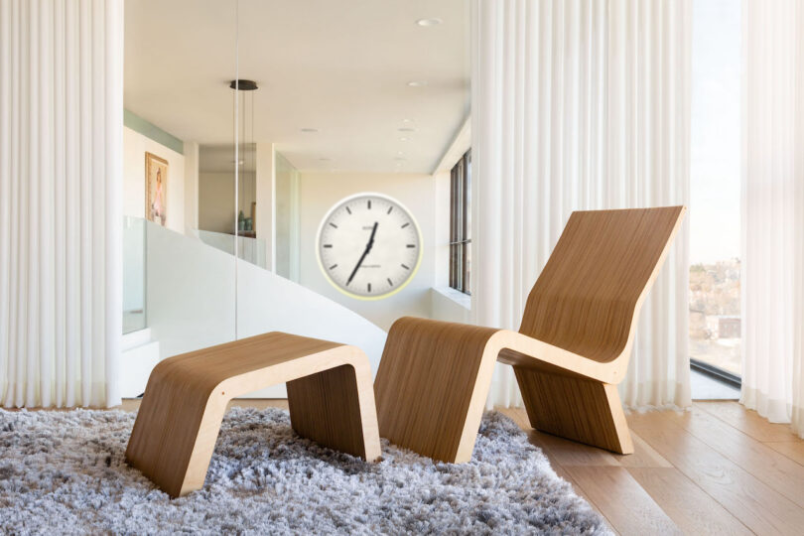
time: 12:35
